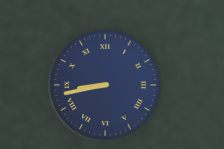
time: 8:43
